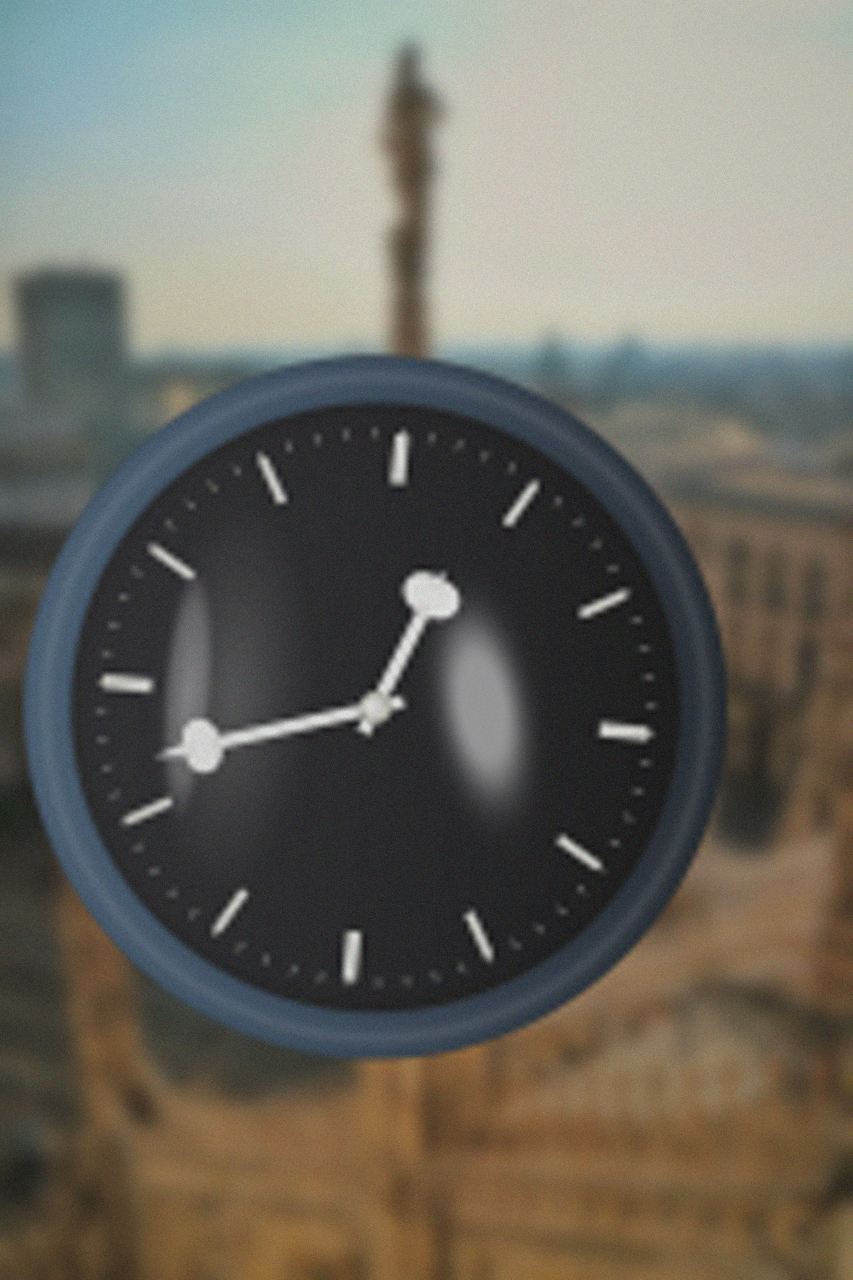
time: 12:42
